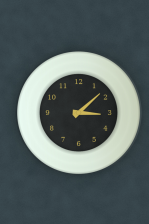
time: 3:08
